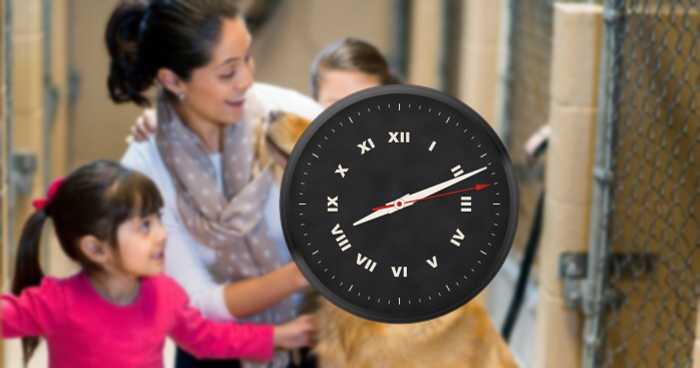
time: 8:11:13
